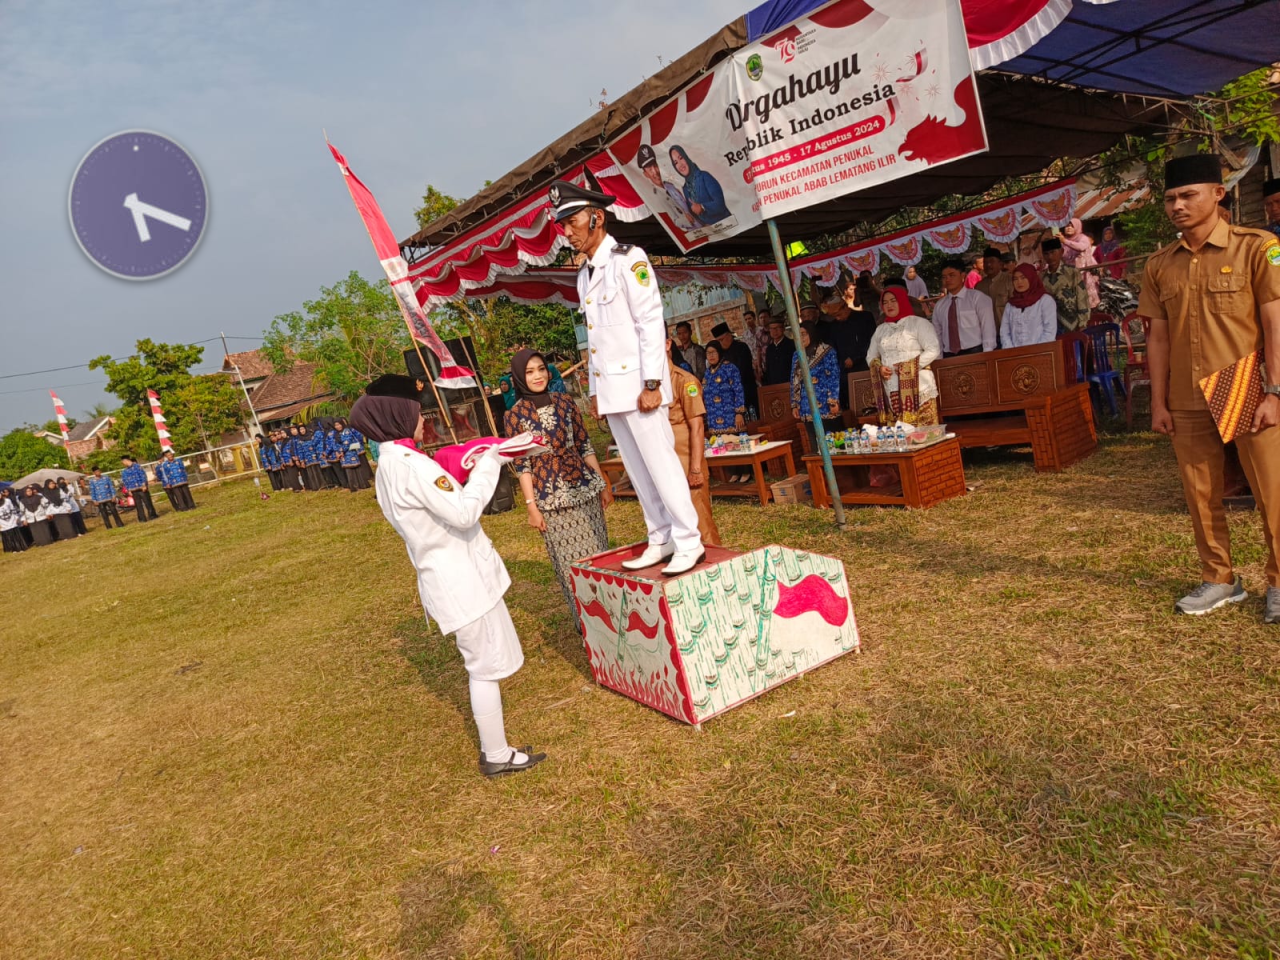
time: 5:18
